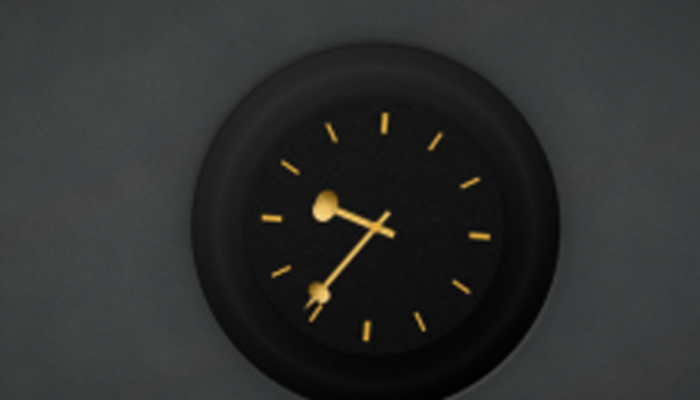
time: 9:36
